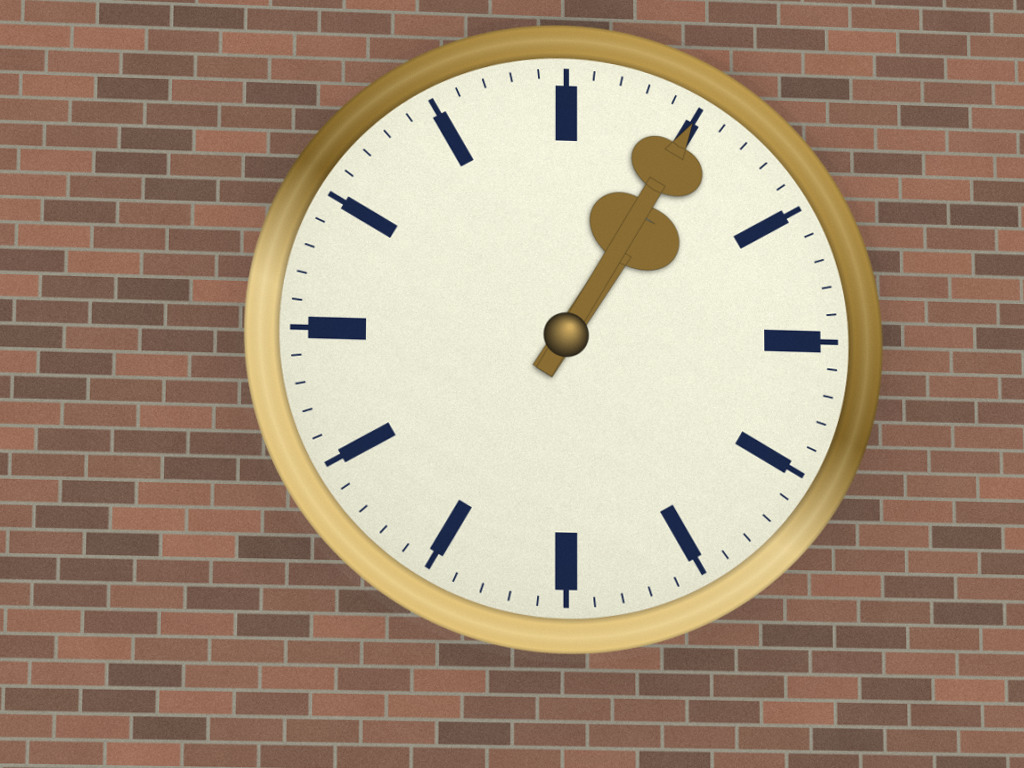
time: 1:05
